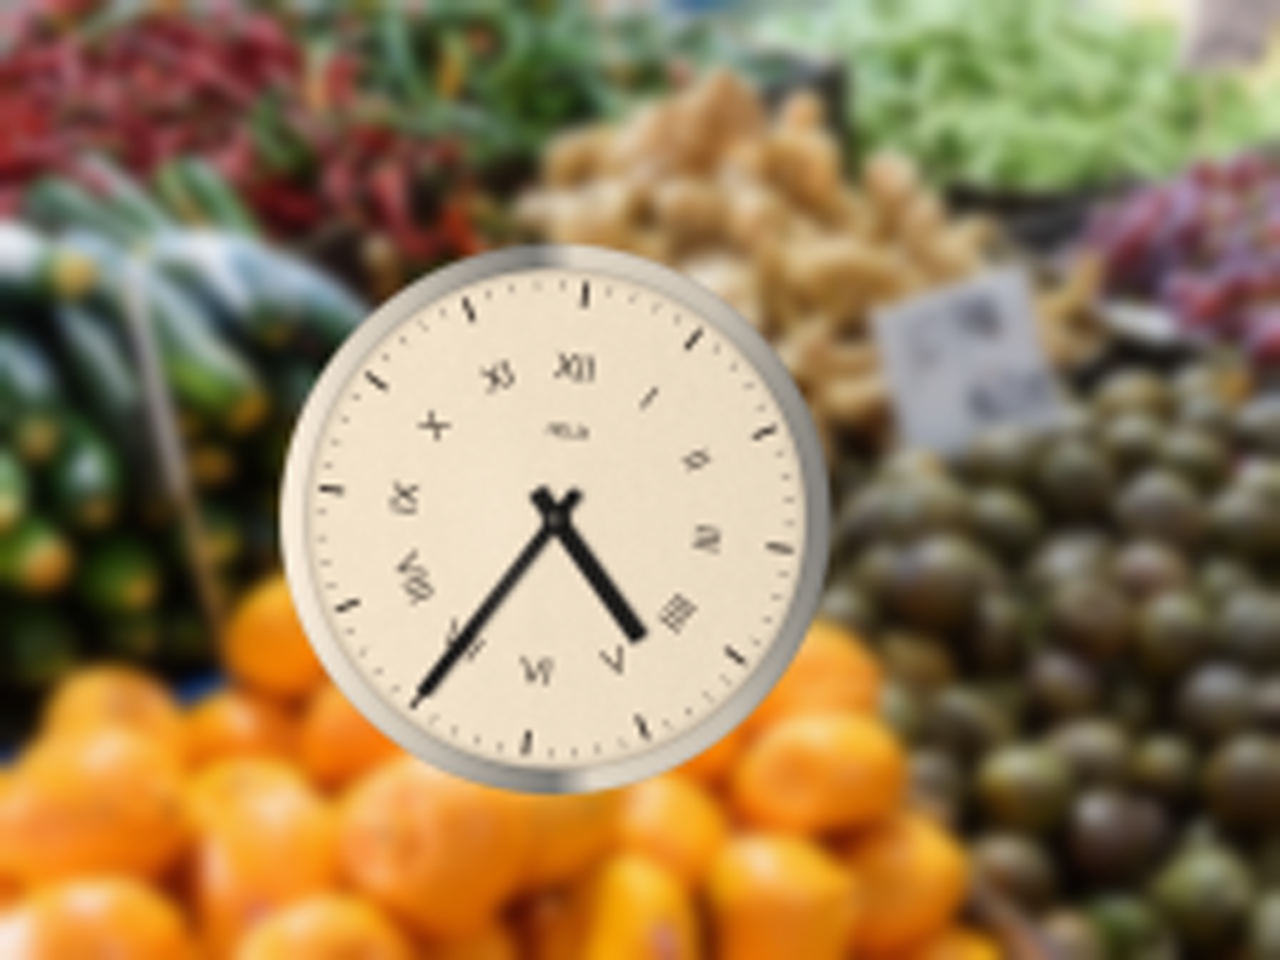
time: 4:35
